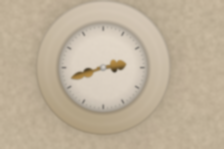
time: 2:42
